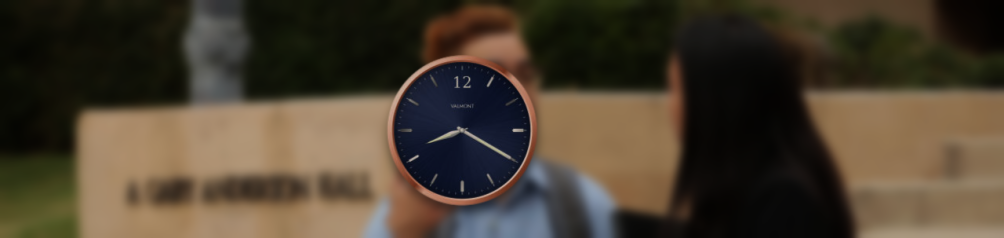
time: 8:20
